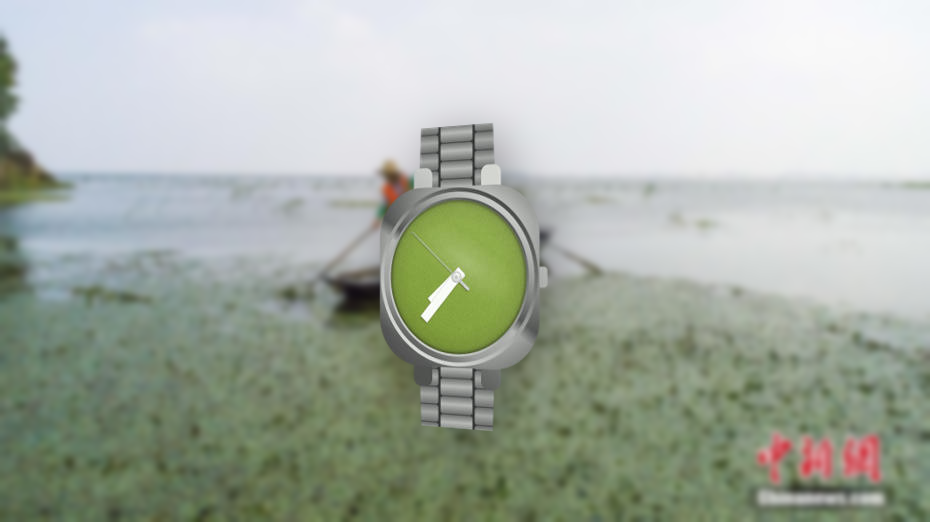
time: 7:36:52
